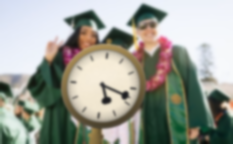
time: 5:18
